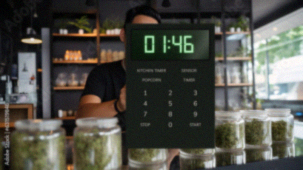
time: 1:46
